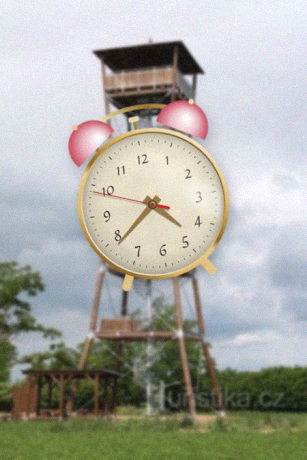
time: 4:38:49
